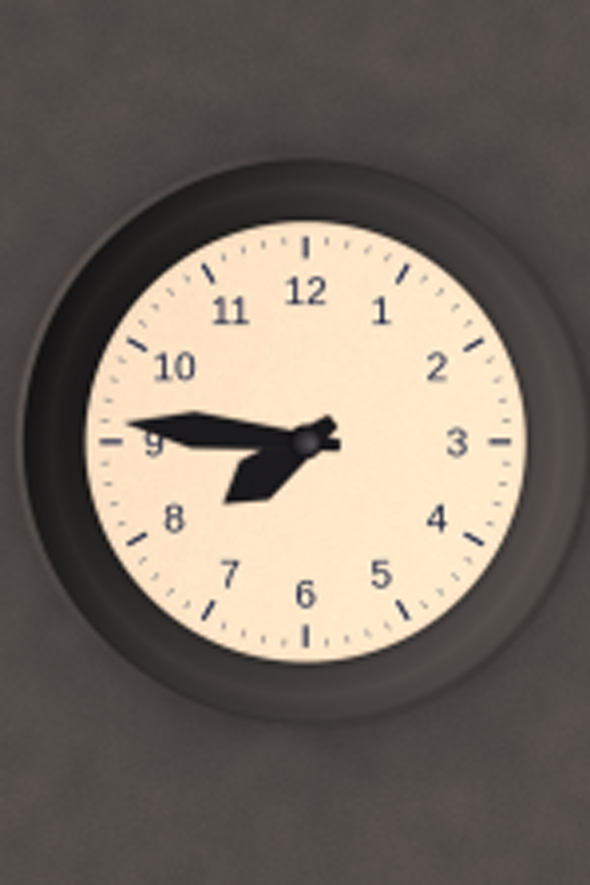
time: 7:46
